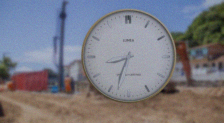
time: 8:33
